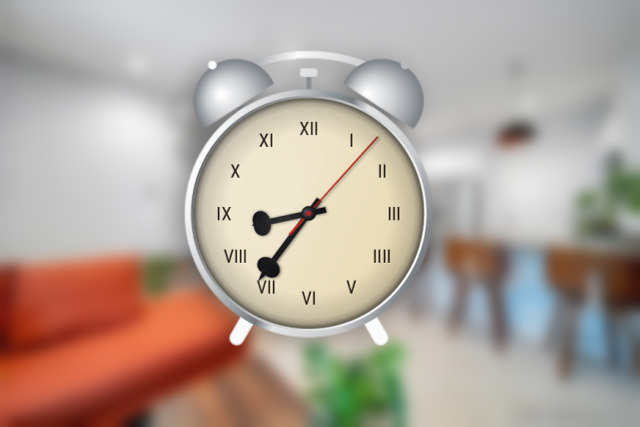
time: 8:36:07
